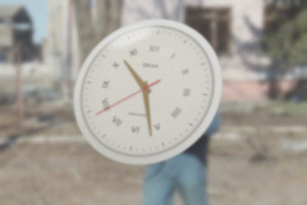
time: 10:26:39
